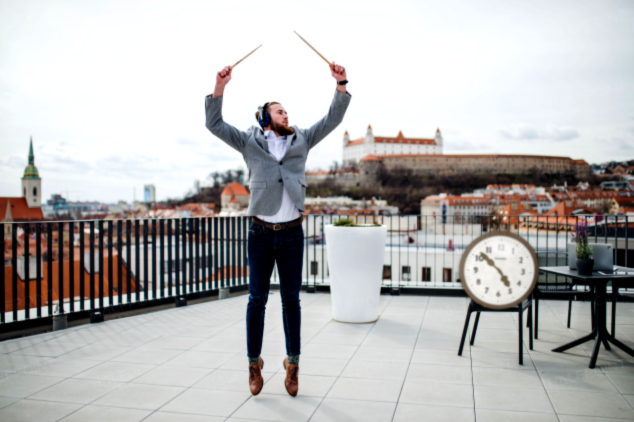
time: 4:52
